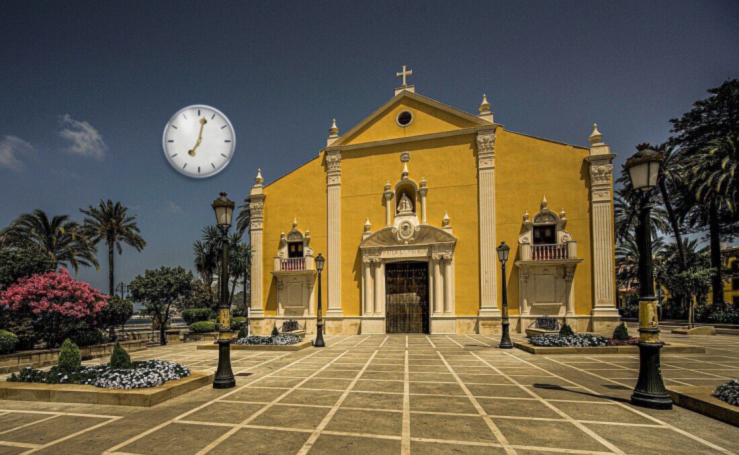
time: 7:02
